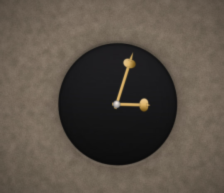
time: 3:03
